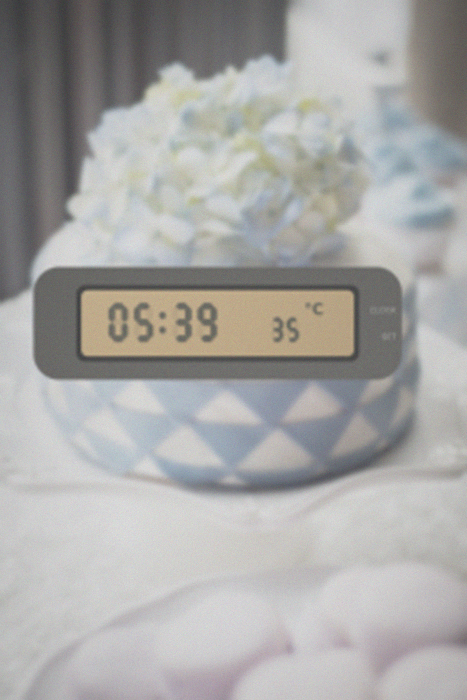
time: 5:39
